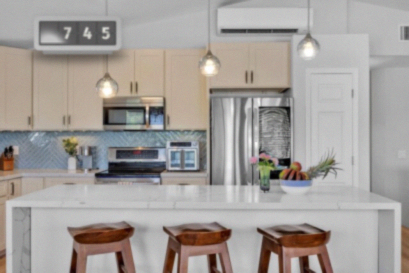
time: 7:45
